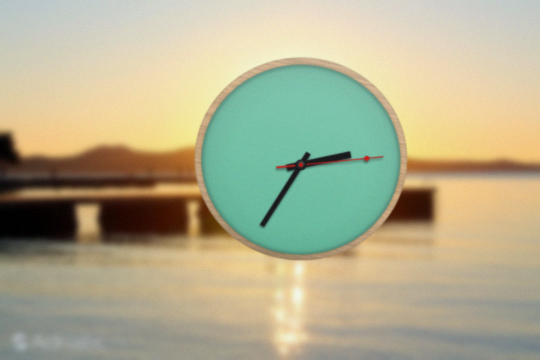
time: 2:35:14
